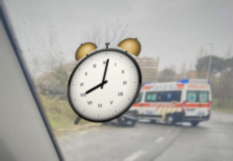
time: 8:01
